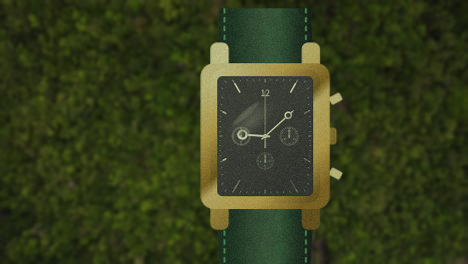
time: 9:08
